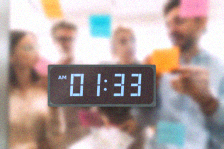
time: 1:33
